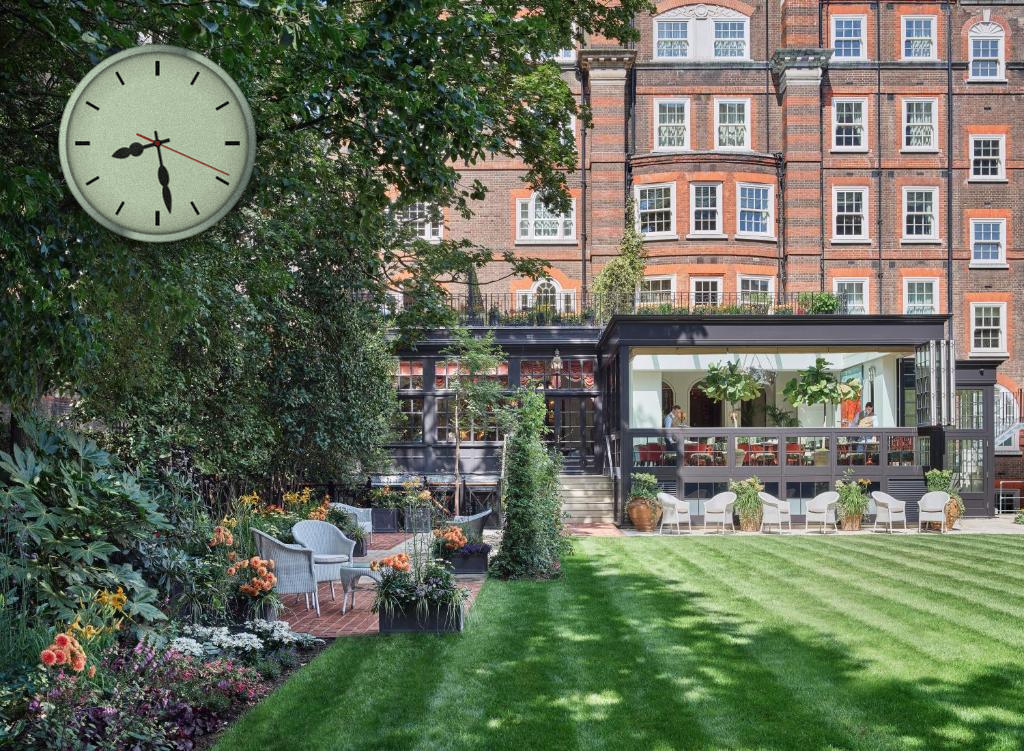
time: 8:28:19
